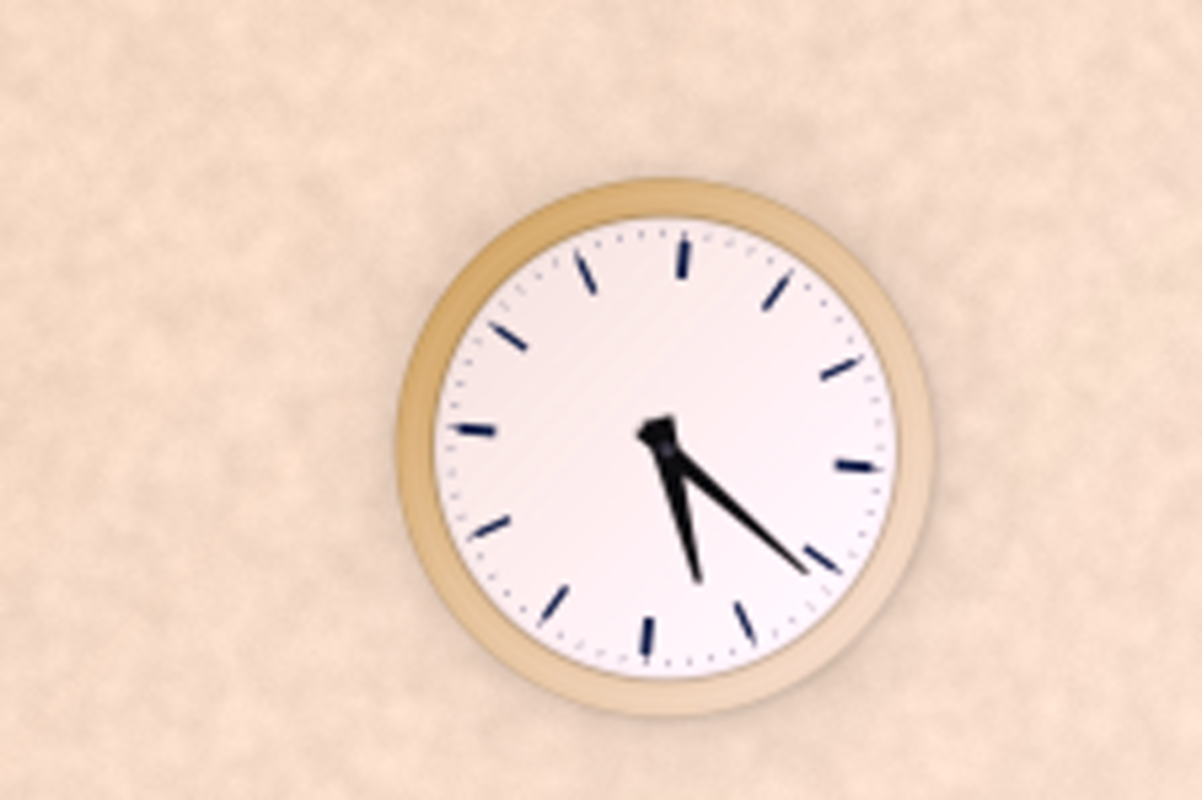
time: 5:21
